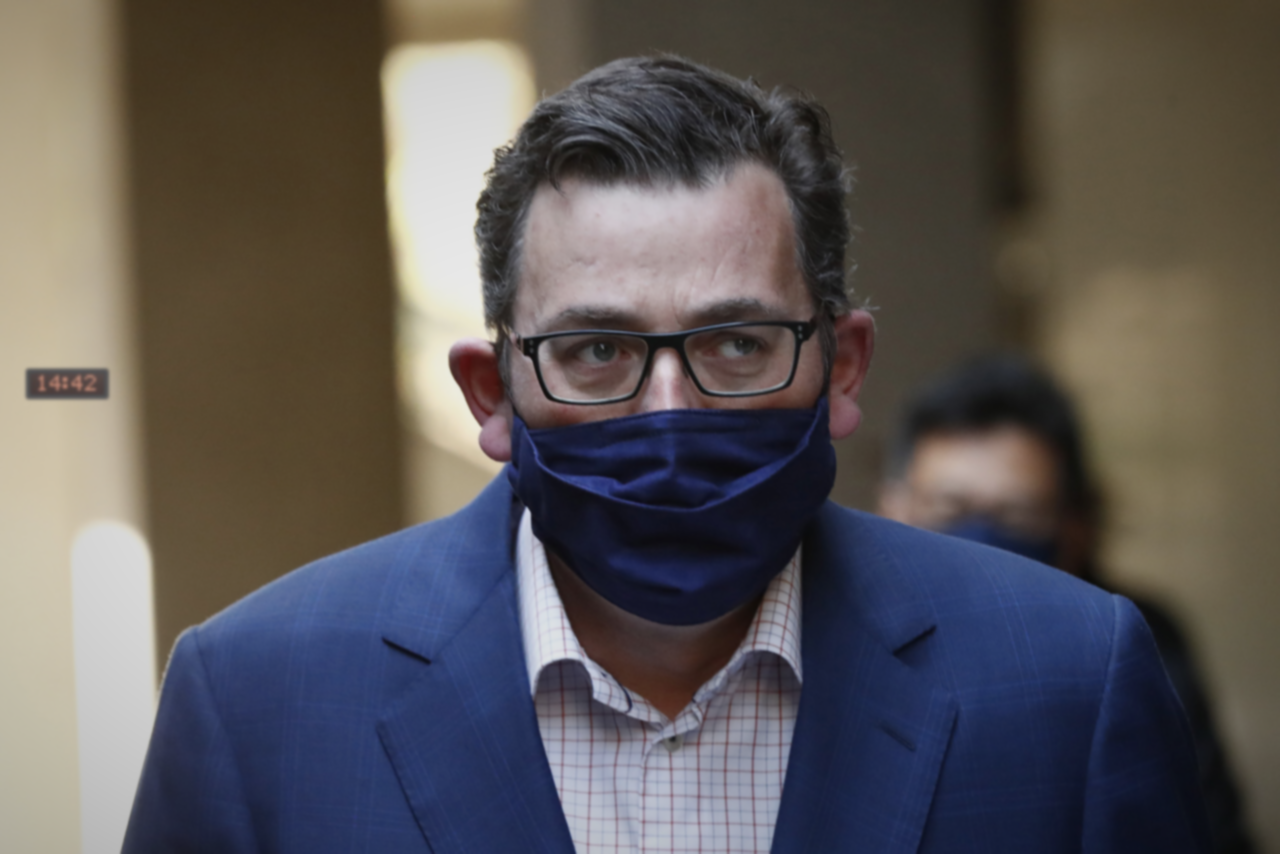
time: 14:42
